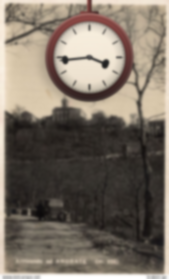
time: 3:44
